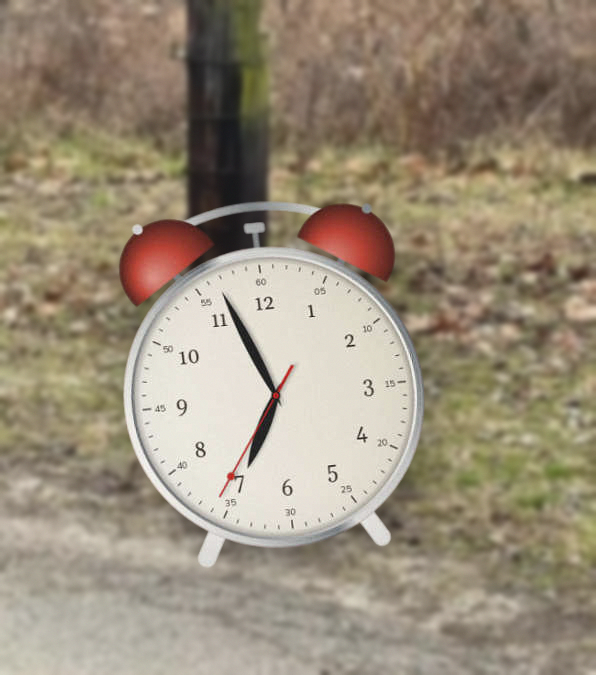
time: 6:56:36
